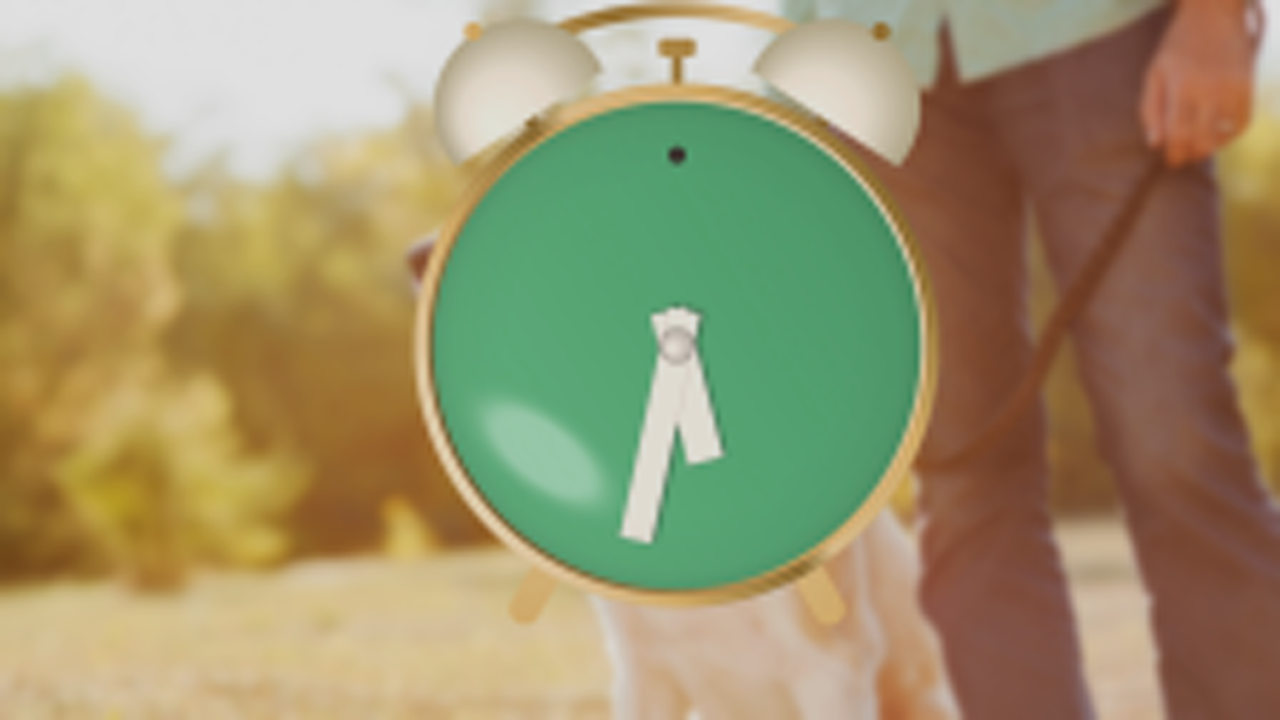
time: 5:32
